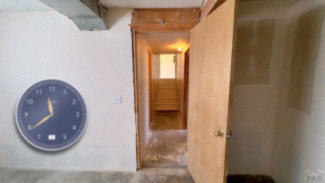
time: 11:39
